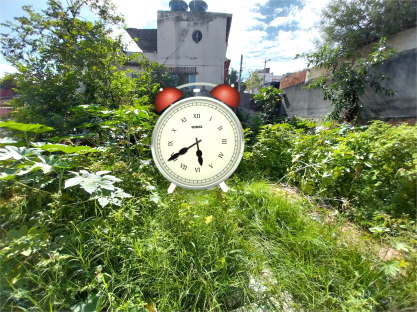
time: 5:40
